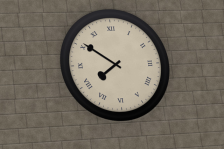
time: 7:51
